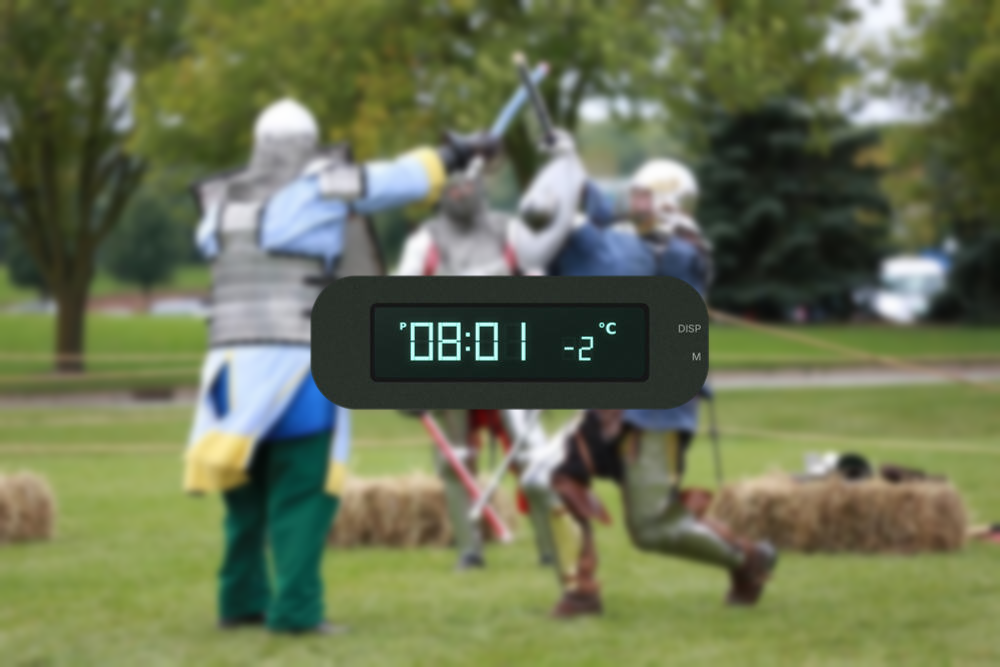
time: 8:01
